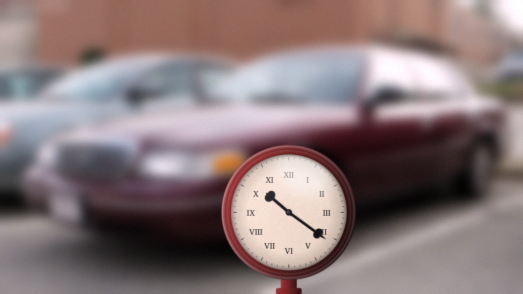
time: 10:21
